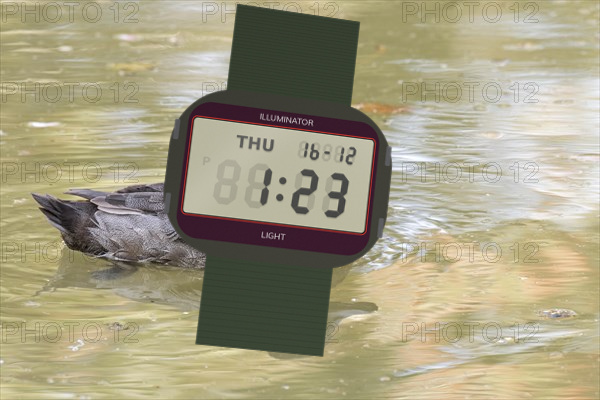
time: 1:23
